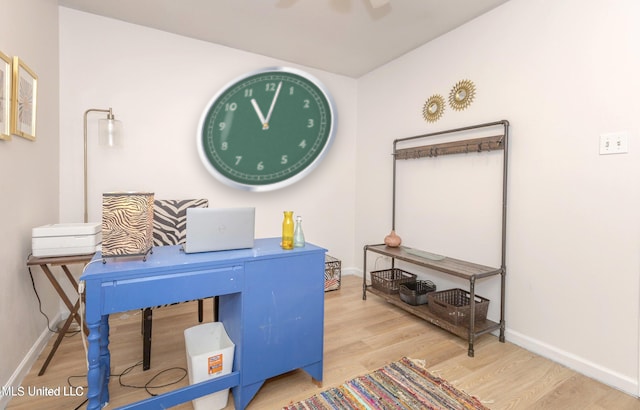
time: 11:02
